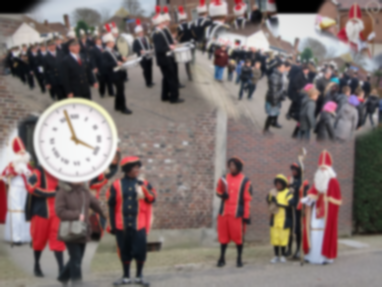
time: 3:57
